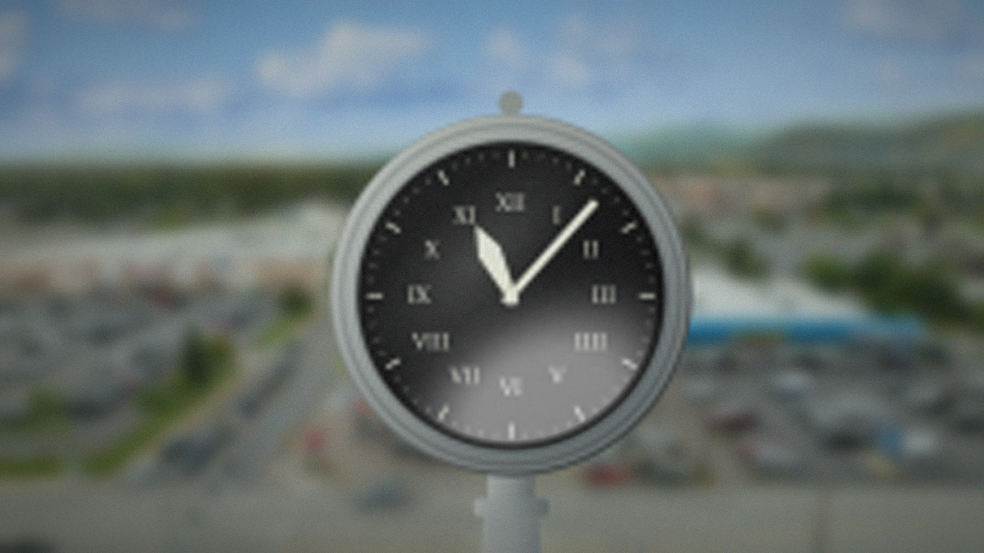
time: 11:07
